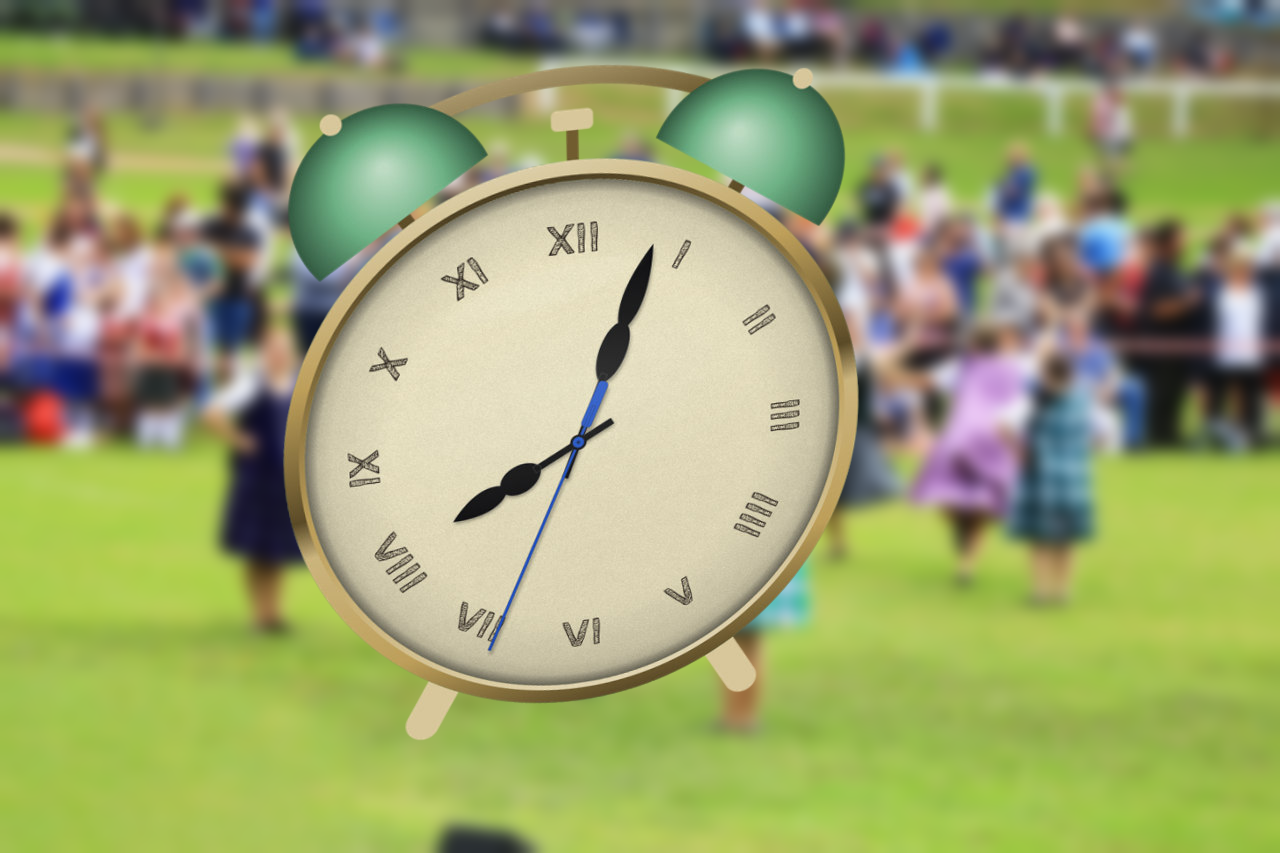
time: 8:03:34
